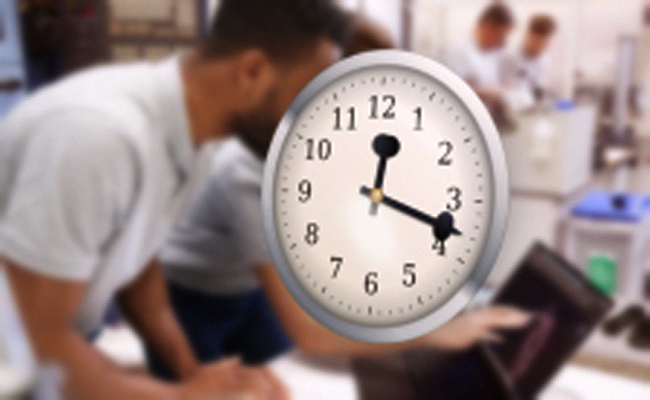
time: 12:18
